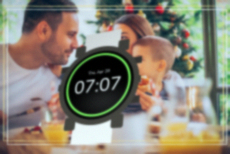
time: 7:07
